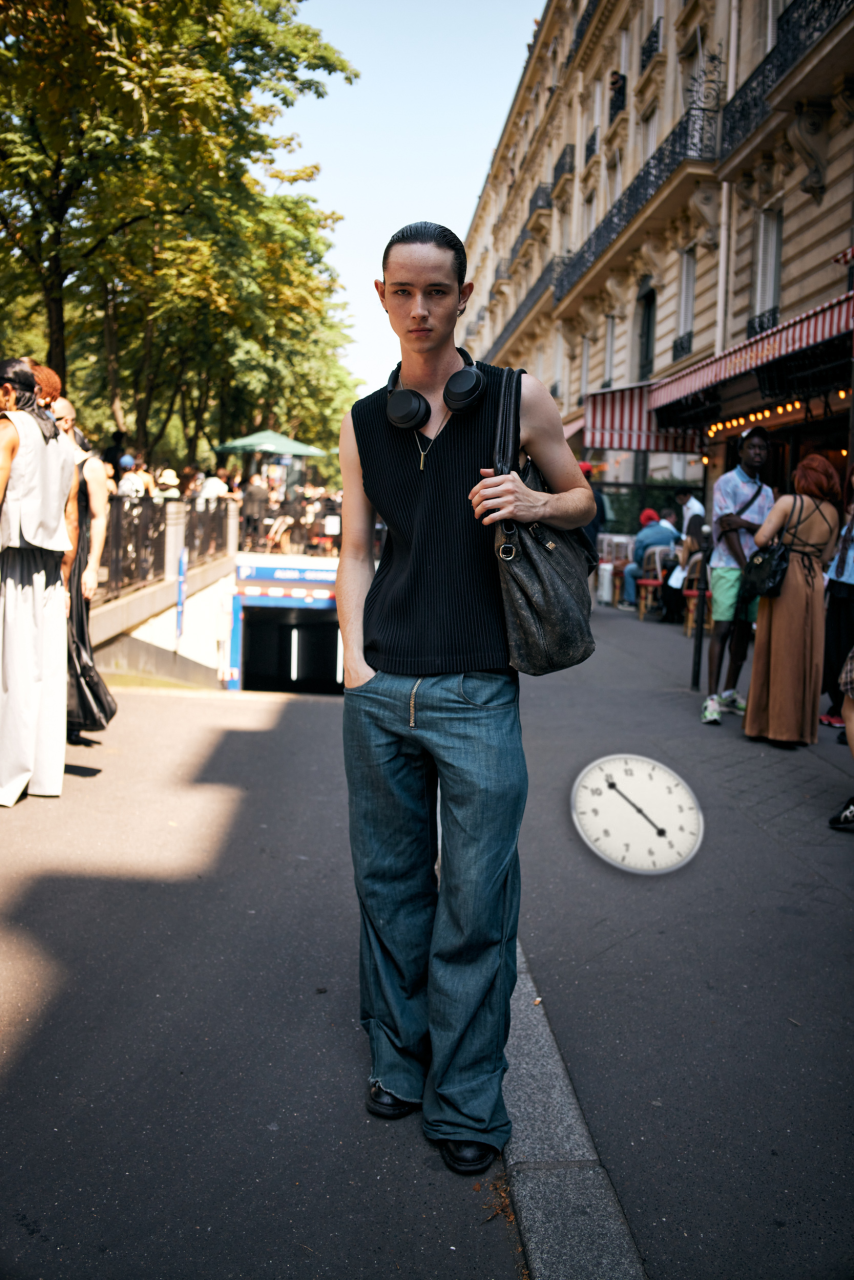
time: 4:54
